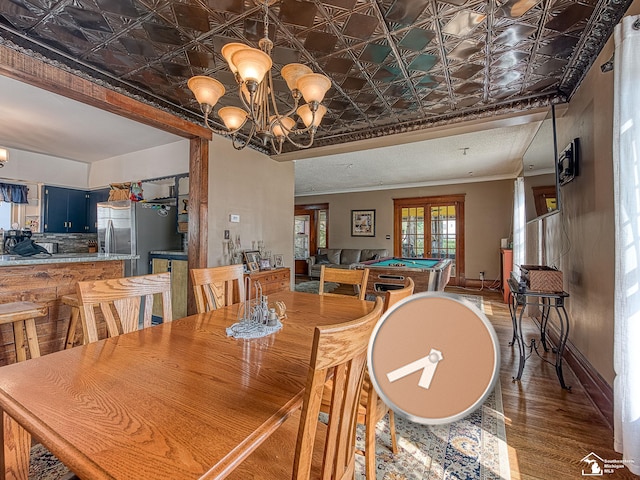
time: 6:41
